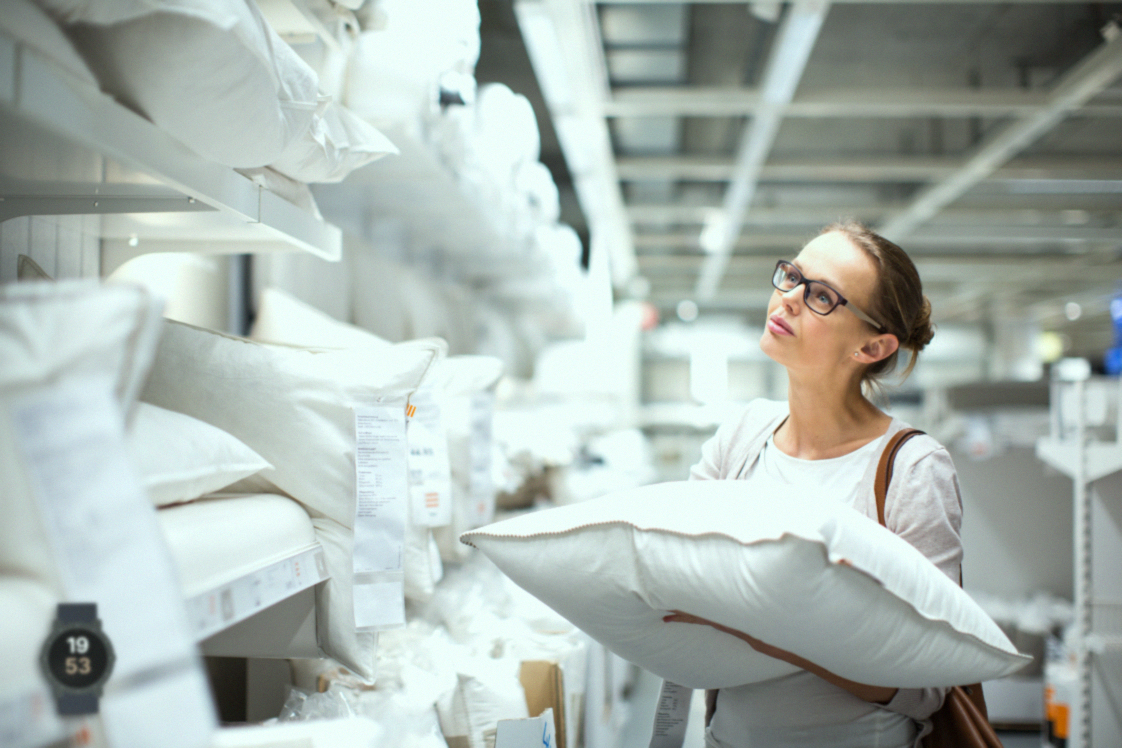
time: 19:53
